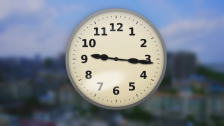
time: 9:16
